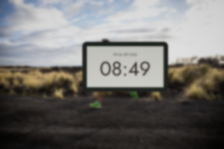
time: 8:49
